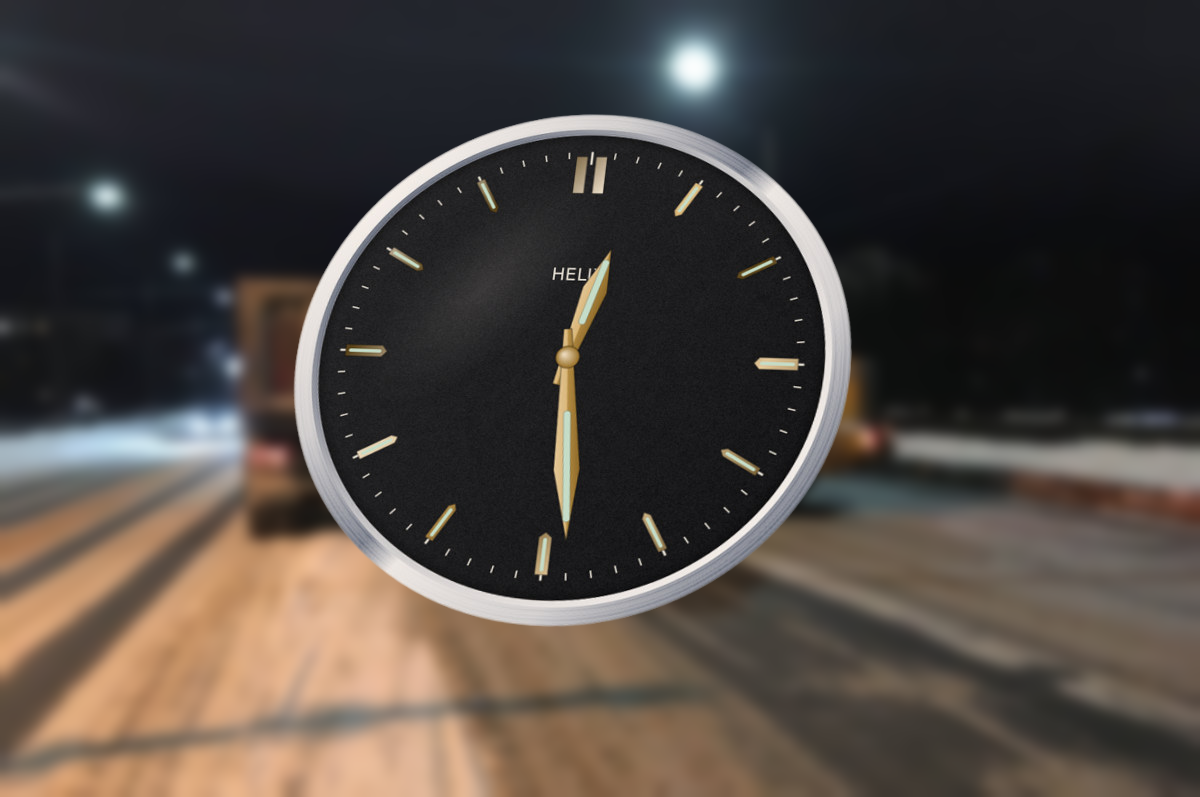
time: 12:29
